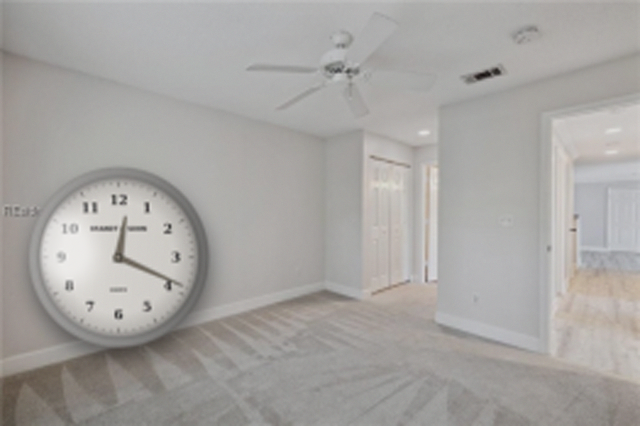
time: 12:19
